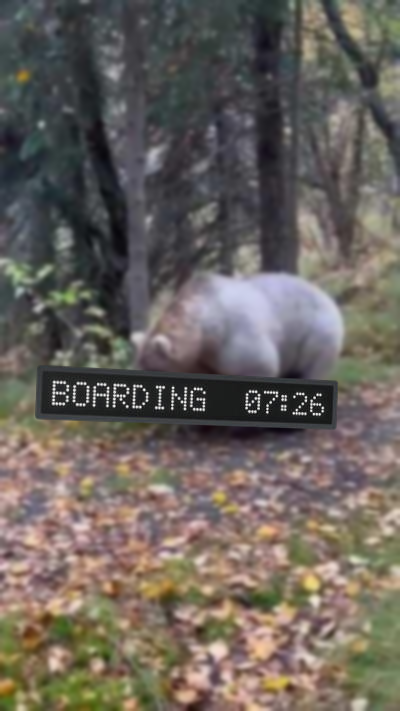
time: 7:26
